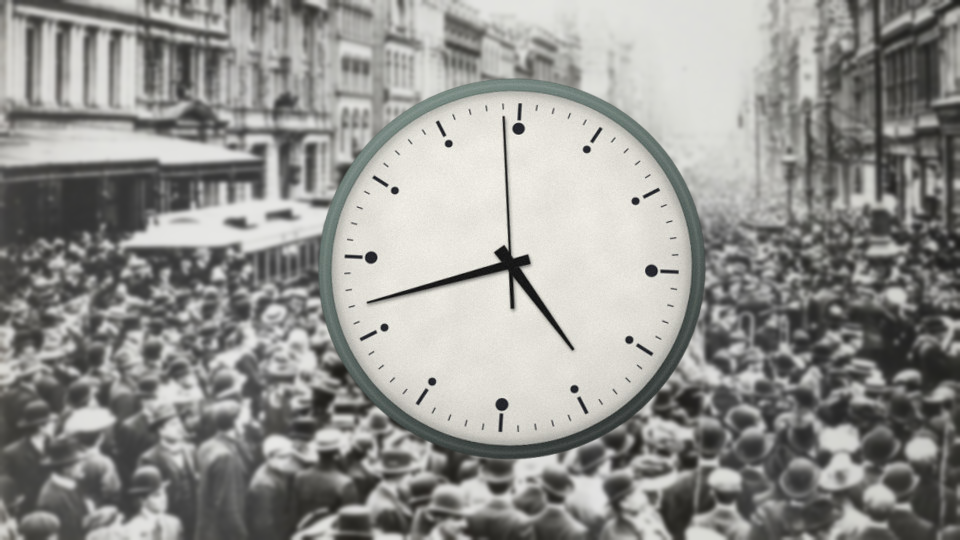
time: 4:41:59
